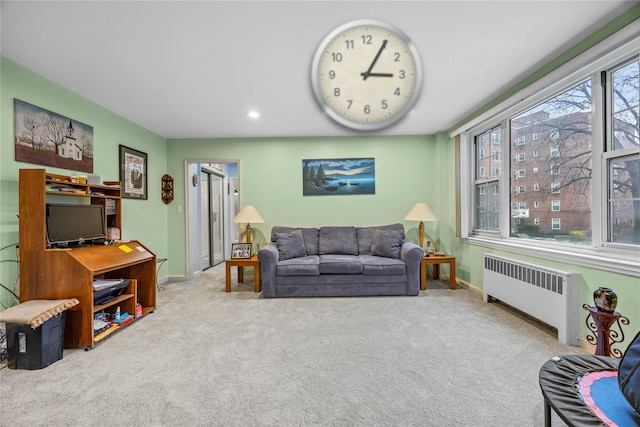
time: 3:05
